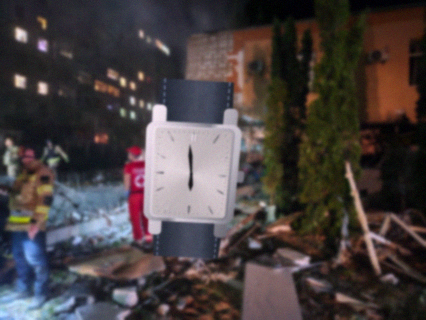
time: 5:59
